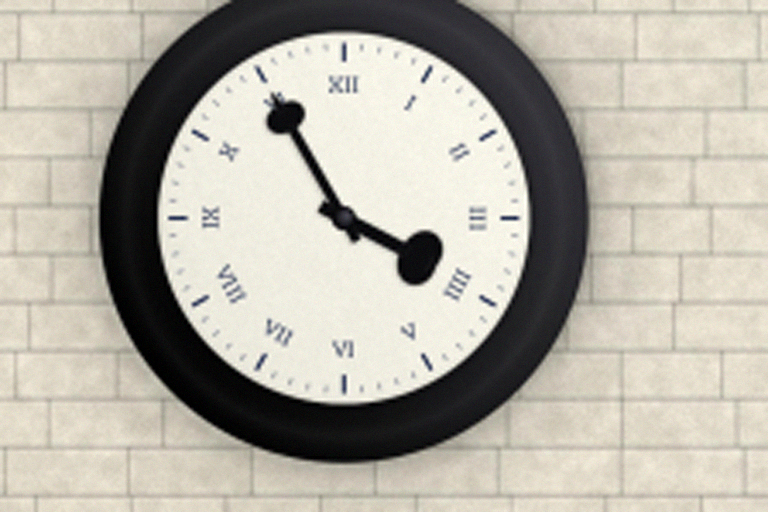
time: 3:55
